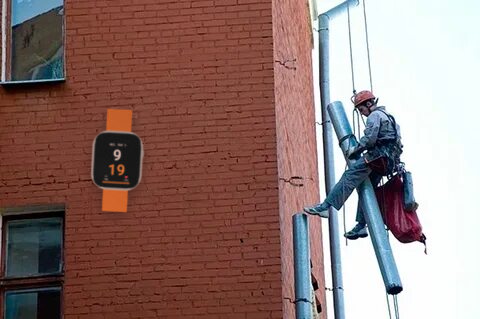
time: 9:19
